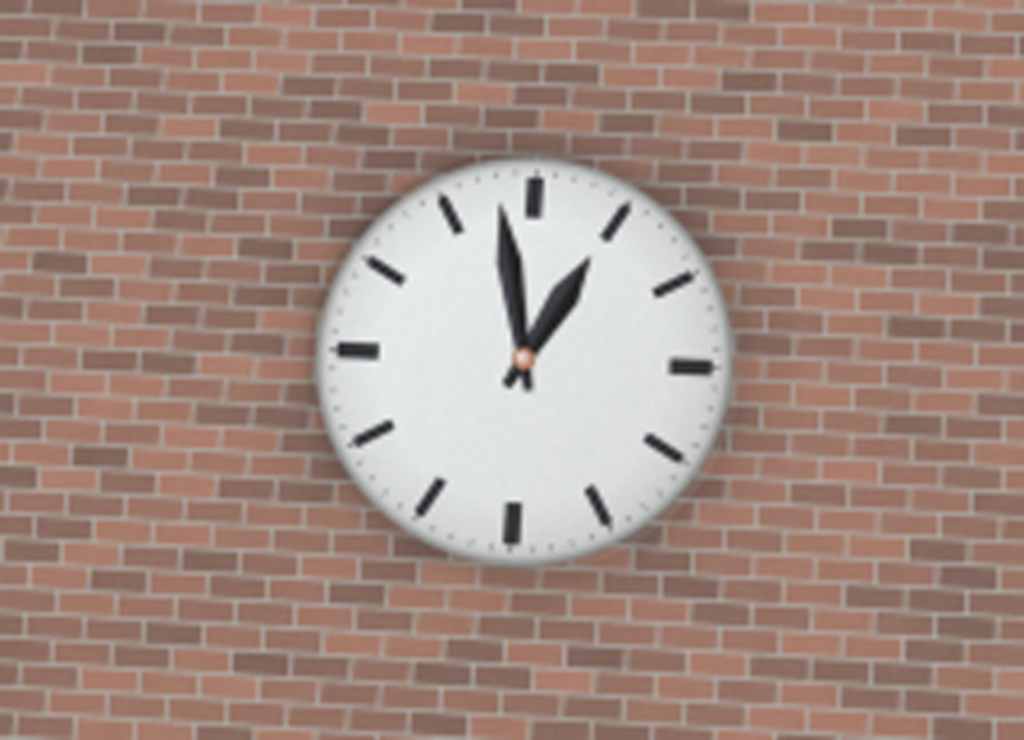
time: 12:58
